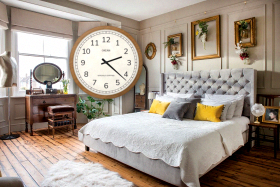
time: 2:22
